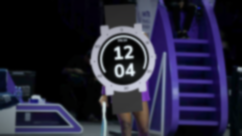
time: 12:04
